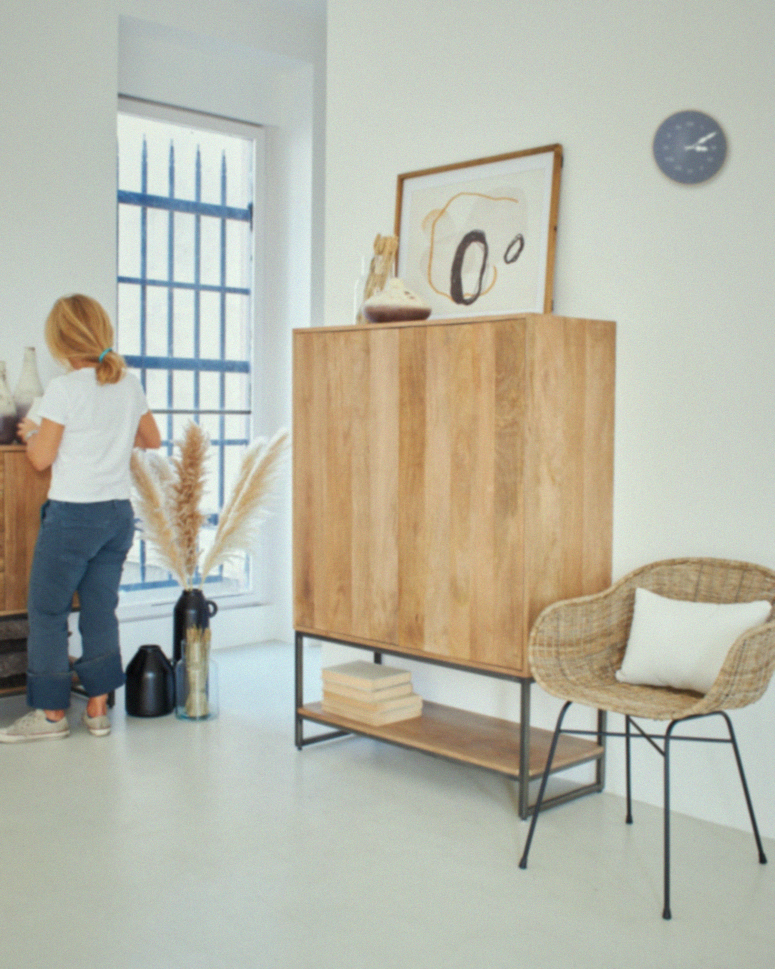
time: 3:10
